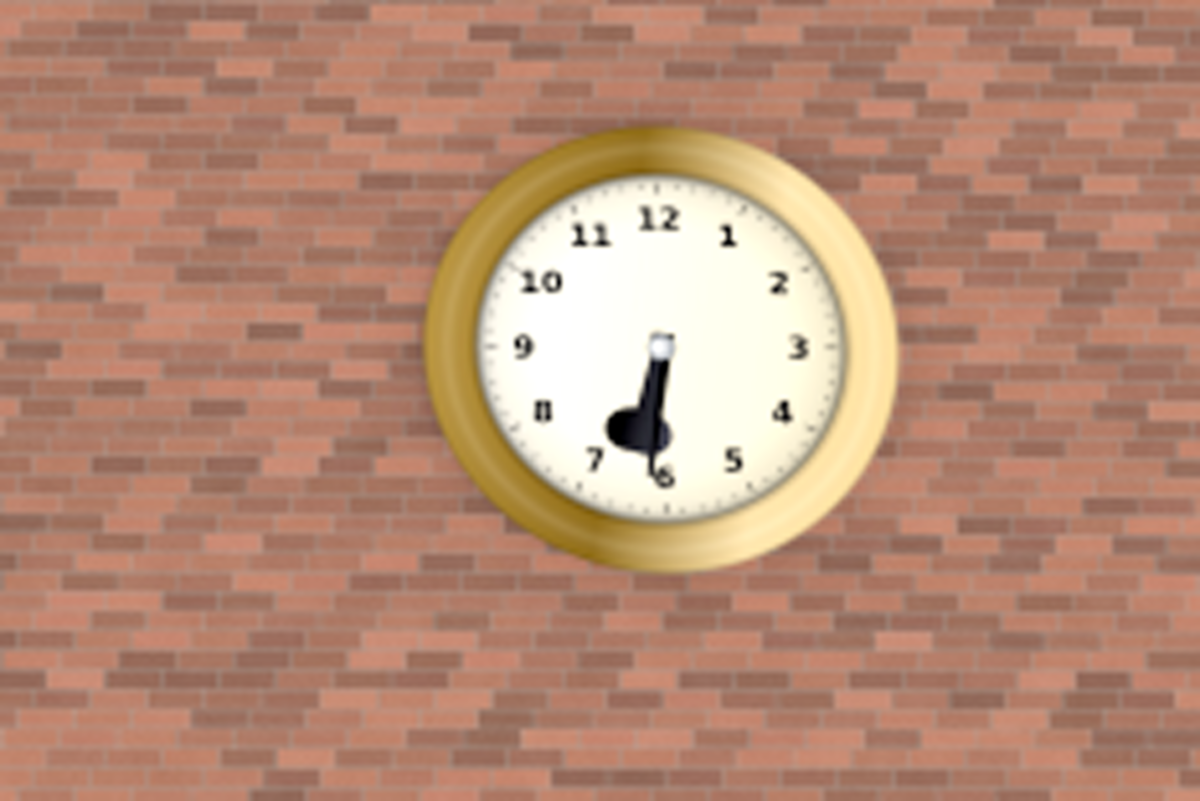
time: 6:31
